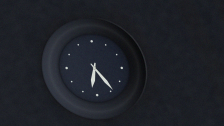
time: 6:24
